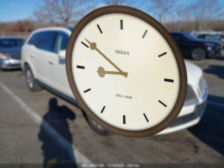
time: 8:51
